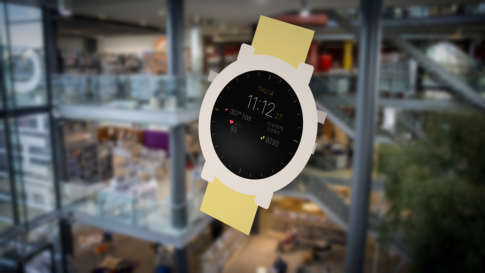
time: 11:12
